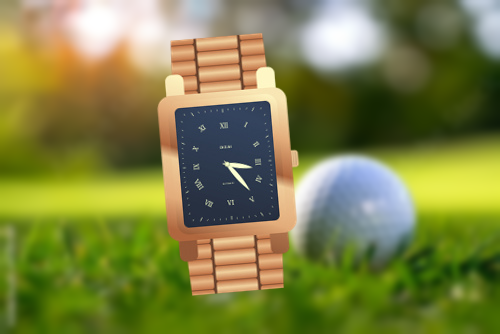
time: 3:24
